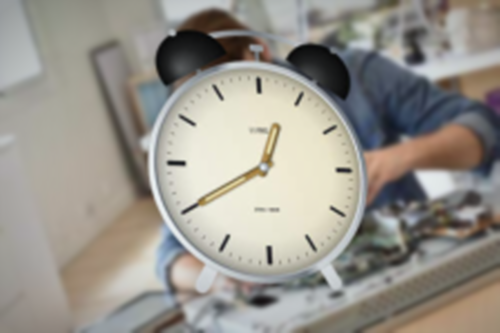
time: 12:40
